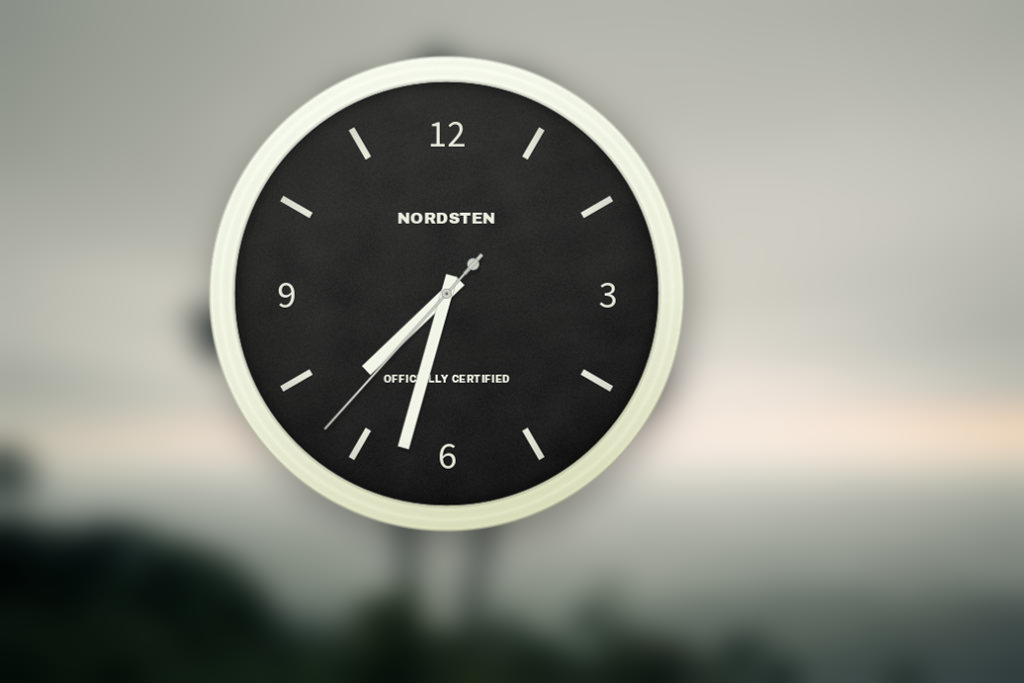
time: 7:32:37
